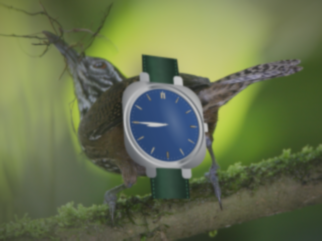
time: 8:45
